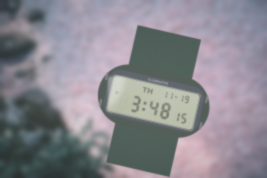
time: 3:48:15
